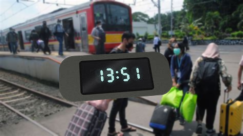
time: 13:51
